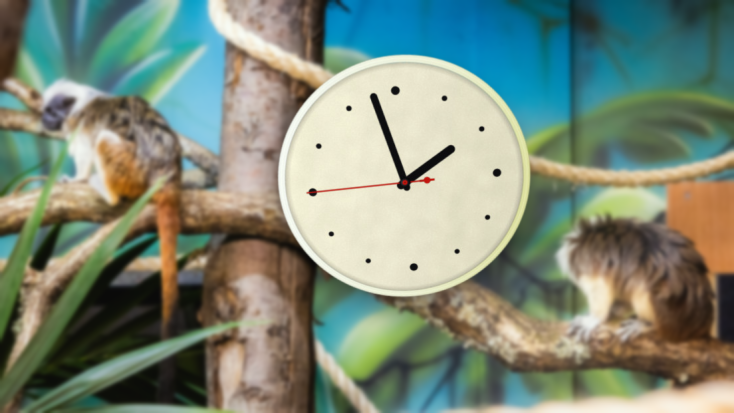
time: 1:57:45
